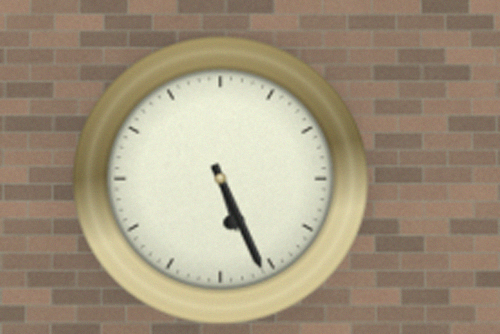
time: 5:26
